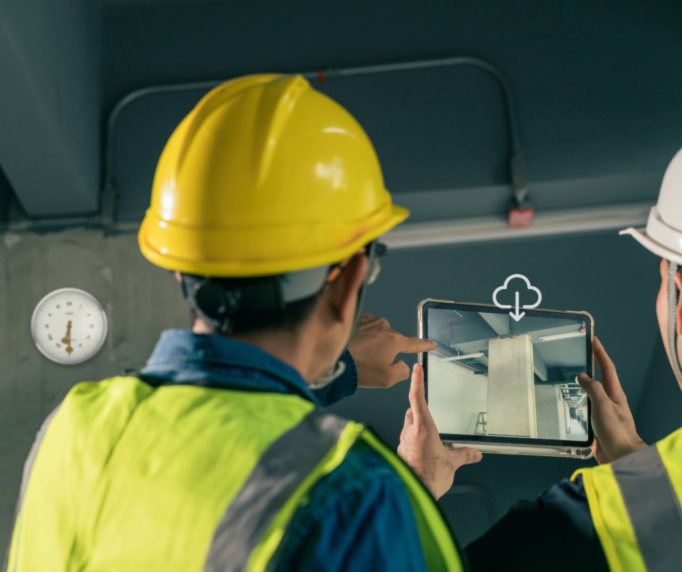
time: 6:30
